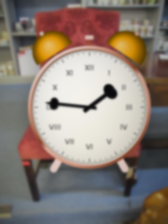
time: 1:46
